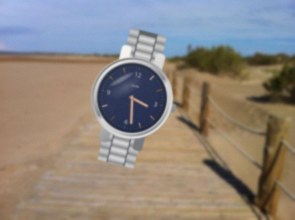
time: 3:28
